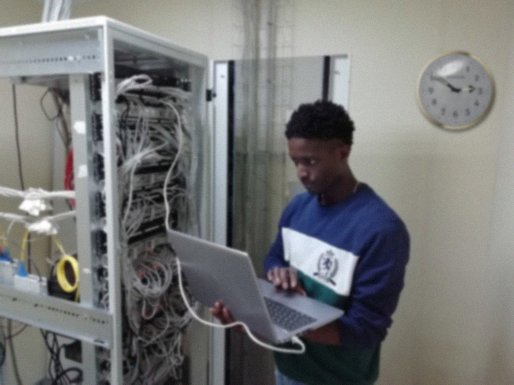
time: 2:51
